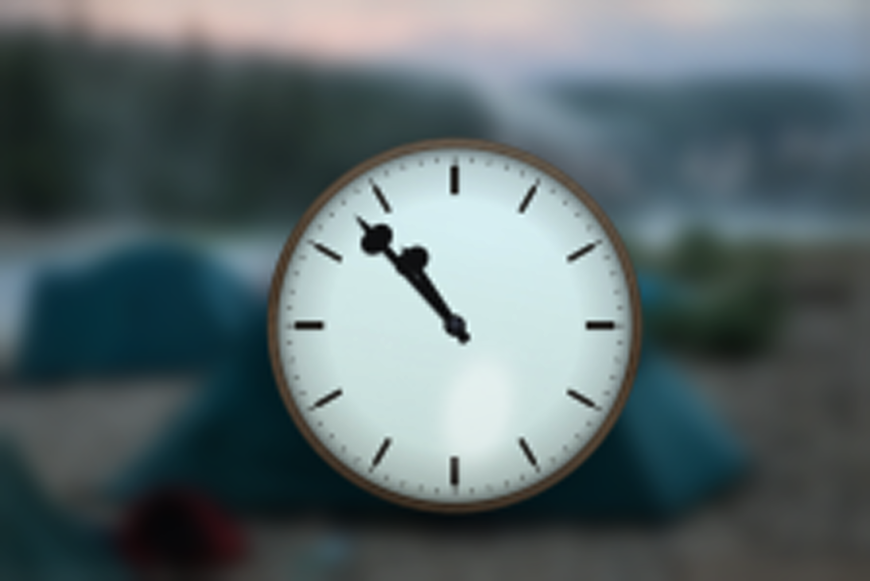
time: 10:53
